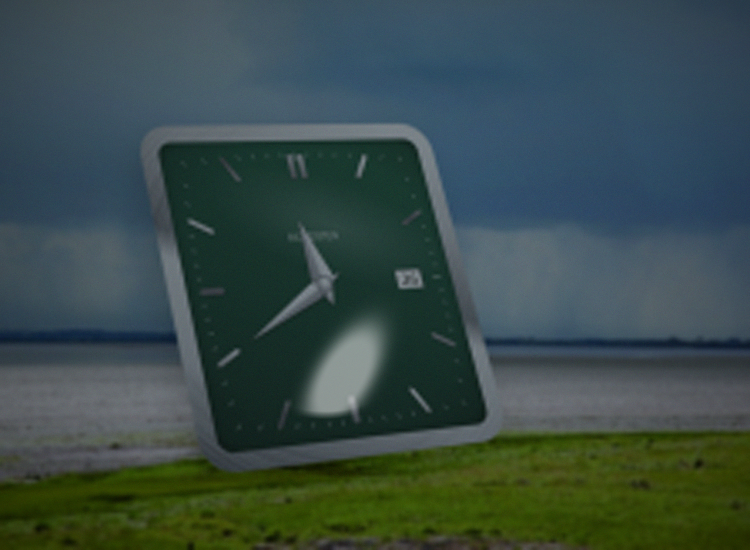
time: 11:40
